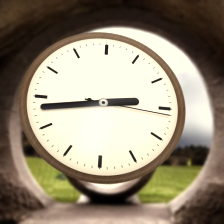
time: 2:43:16
